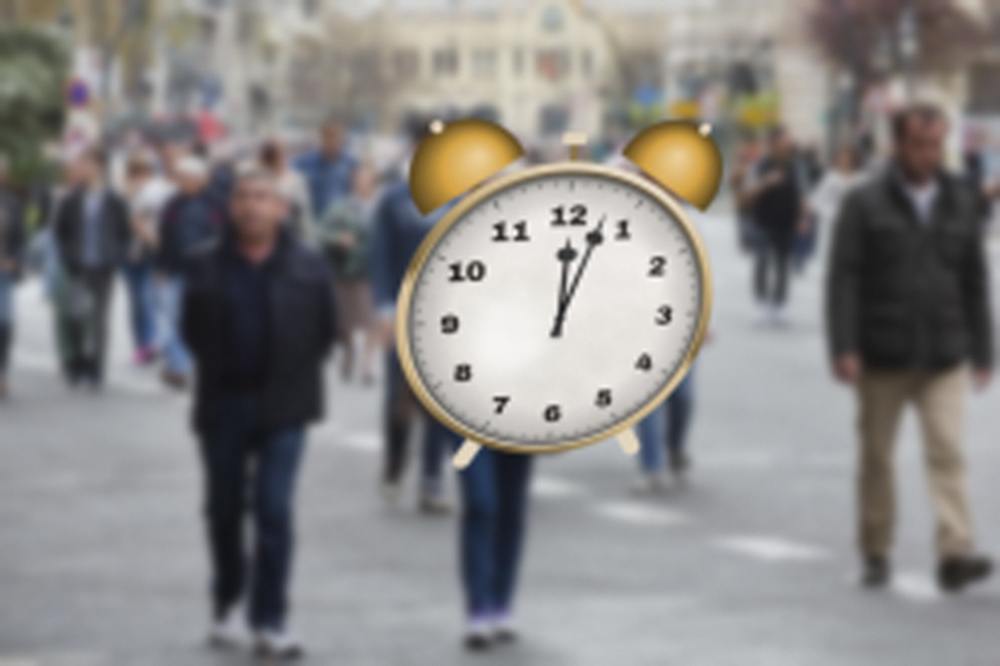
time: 12:03
